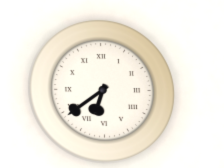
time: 6:39
